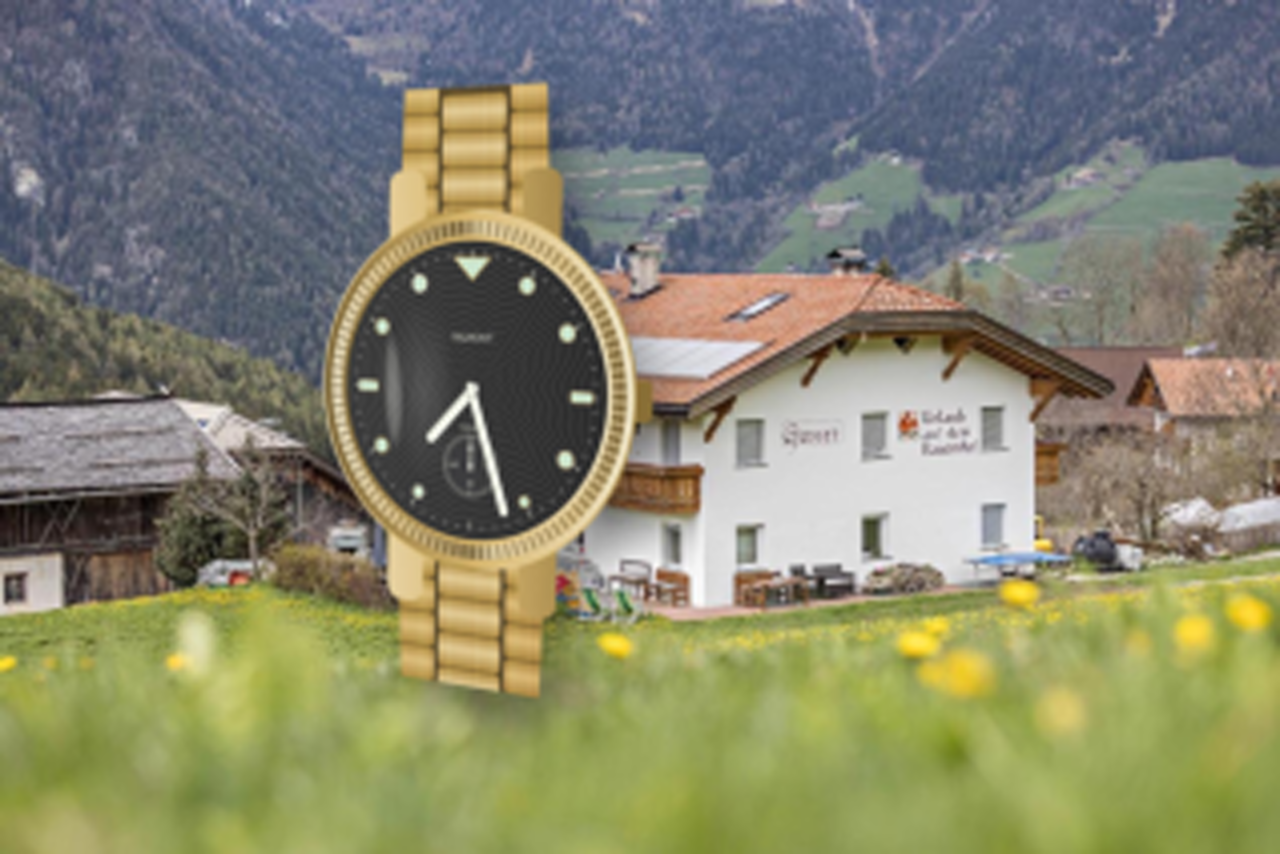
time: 7:27
